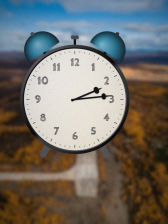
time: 2:14
